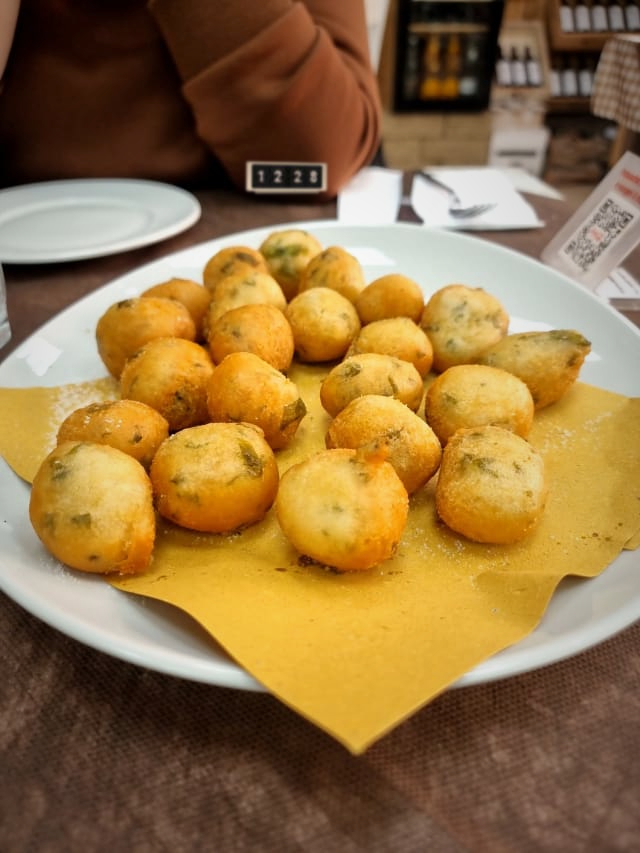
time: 12:28
